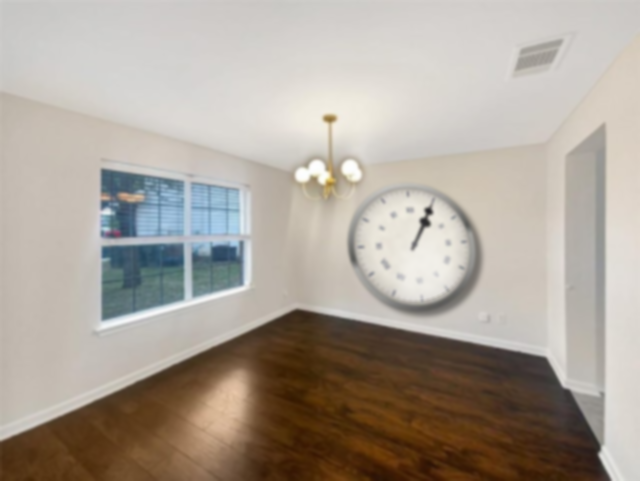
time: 1:05
